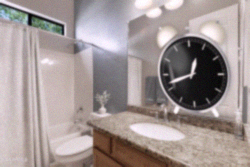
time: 12:42
